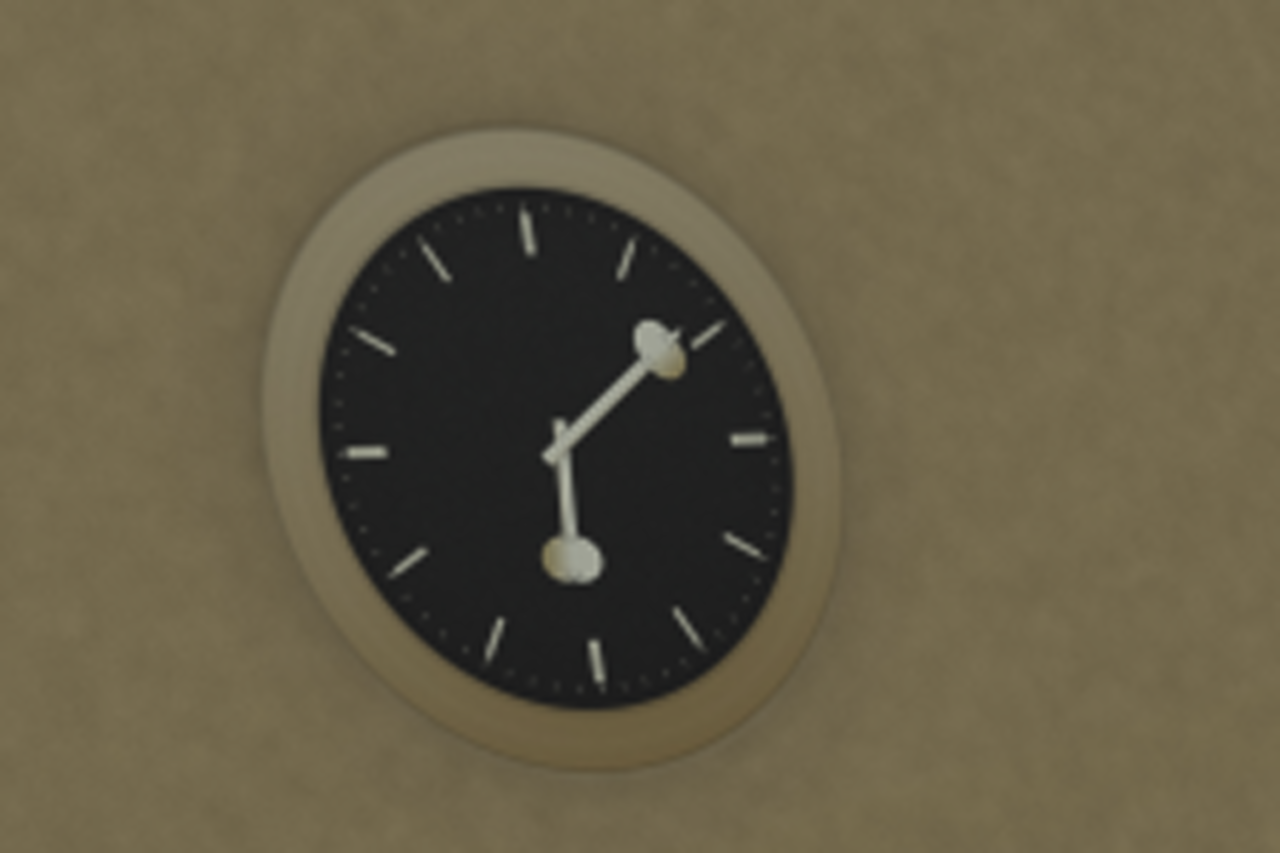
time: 6:09
